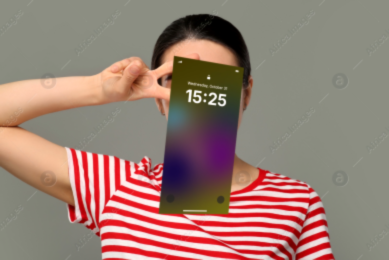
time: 15:25
